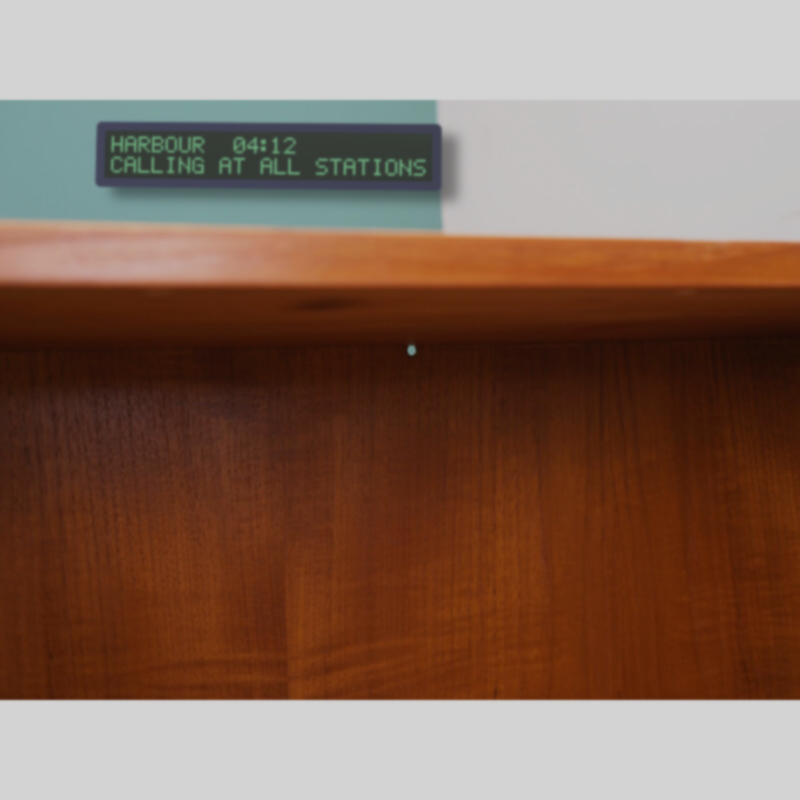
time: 4:12
